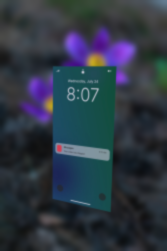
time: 8:07
